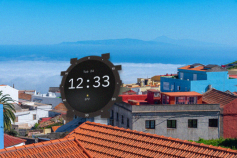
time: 12:33
